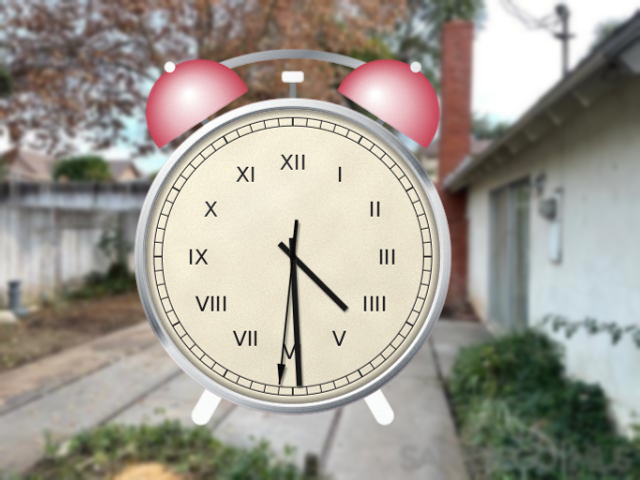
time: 4:29:31
